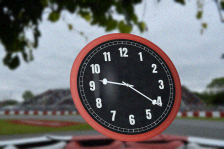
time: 9:21
